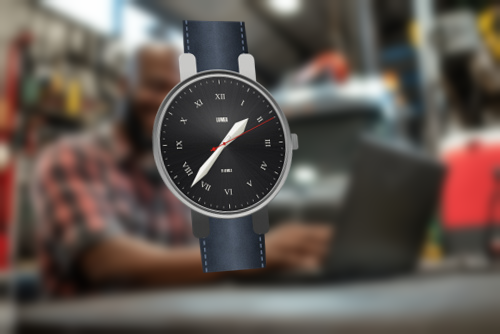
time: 1:37:11
